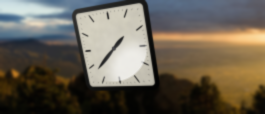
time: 1:38
